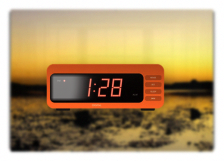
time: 1:28
